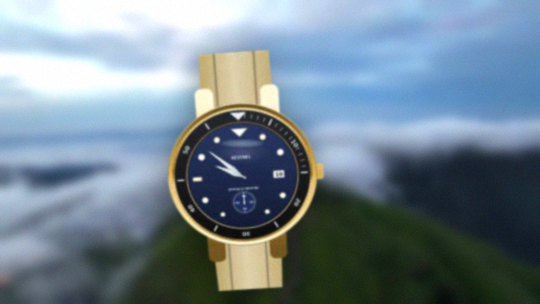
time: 9:52
